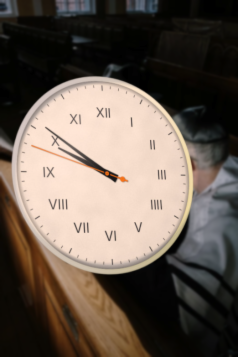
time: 9:50:48
